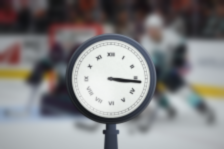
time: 3:16
